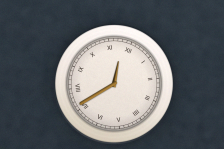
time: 11:36
